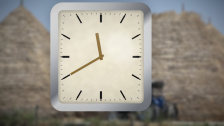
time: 11:40
